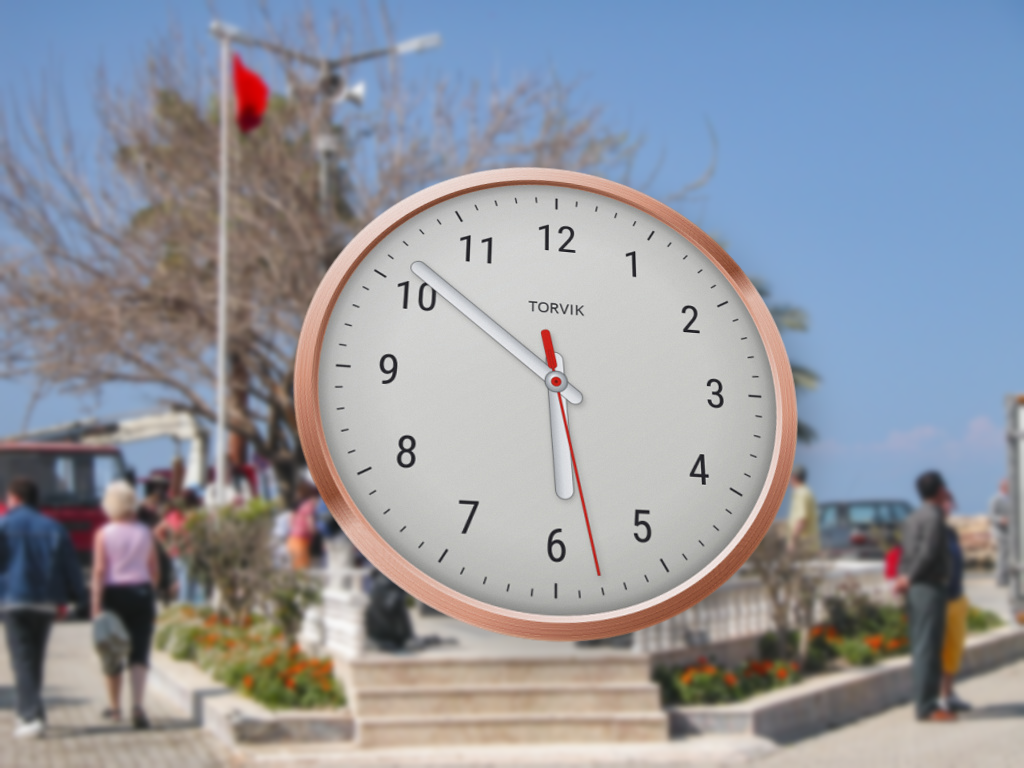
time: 5:51:28
